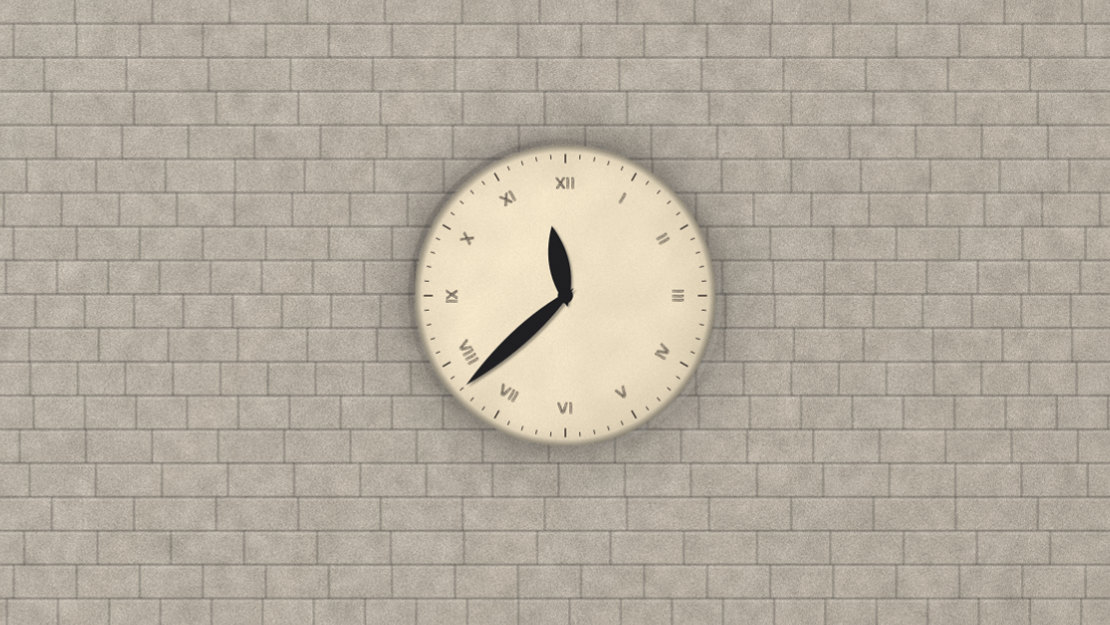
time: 11:38
